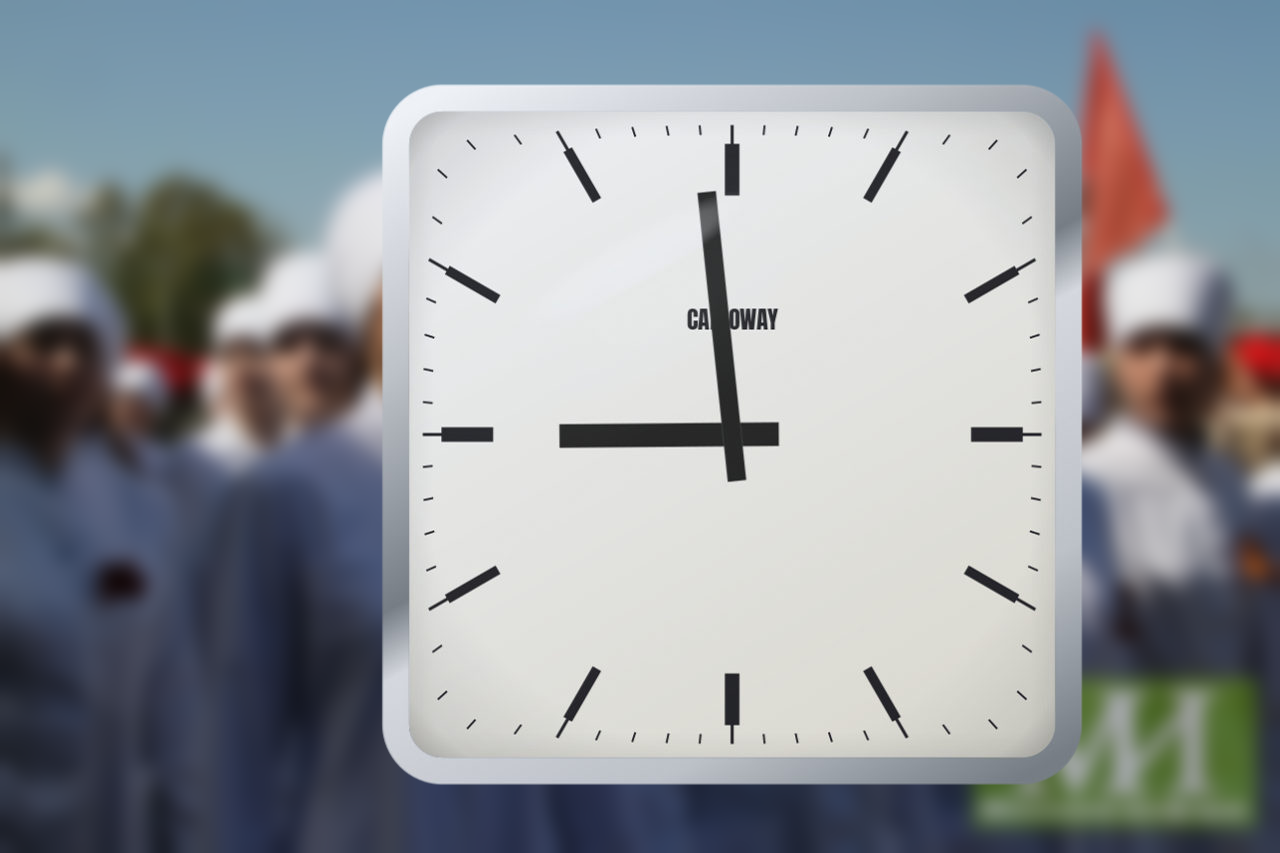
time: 8:59
